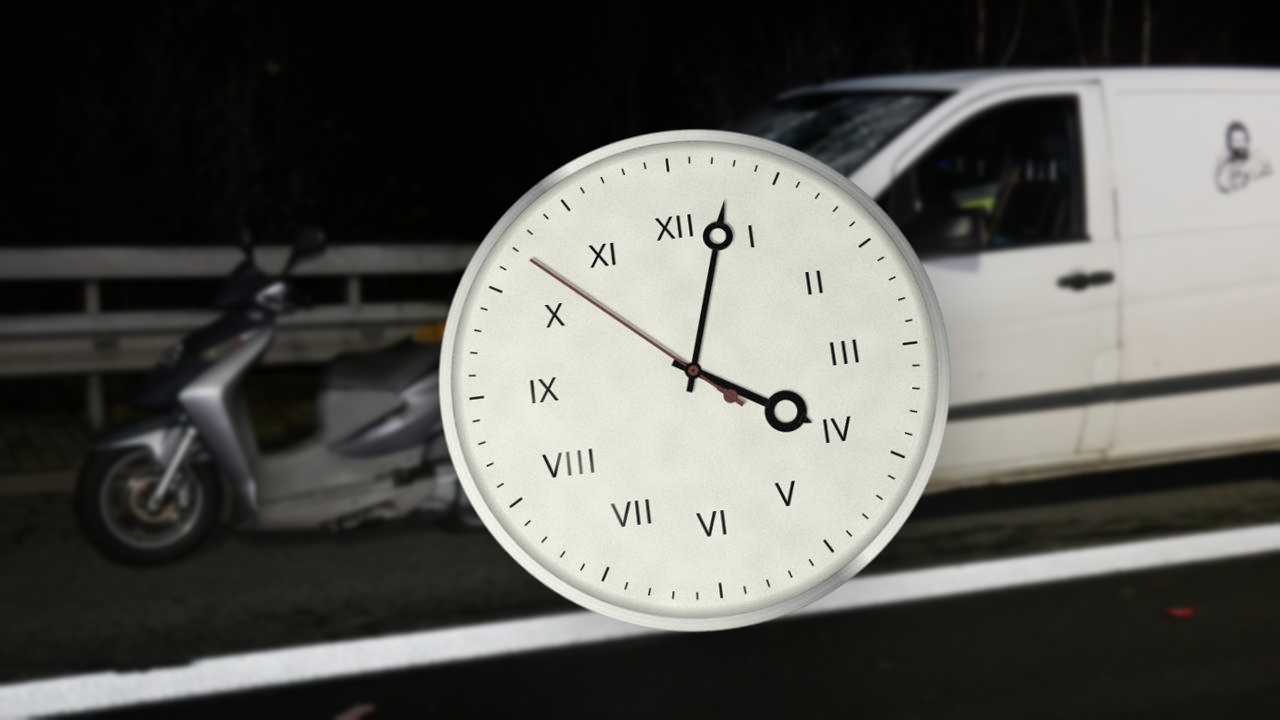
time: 4:02:52
